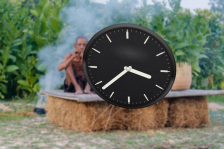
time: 3:38
